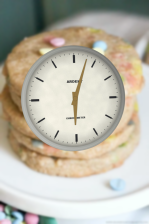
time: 6:03
